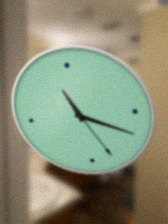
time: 11:19:26
